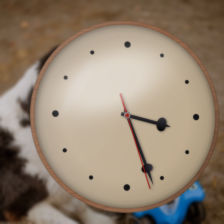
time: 3:26:27
